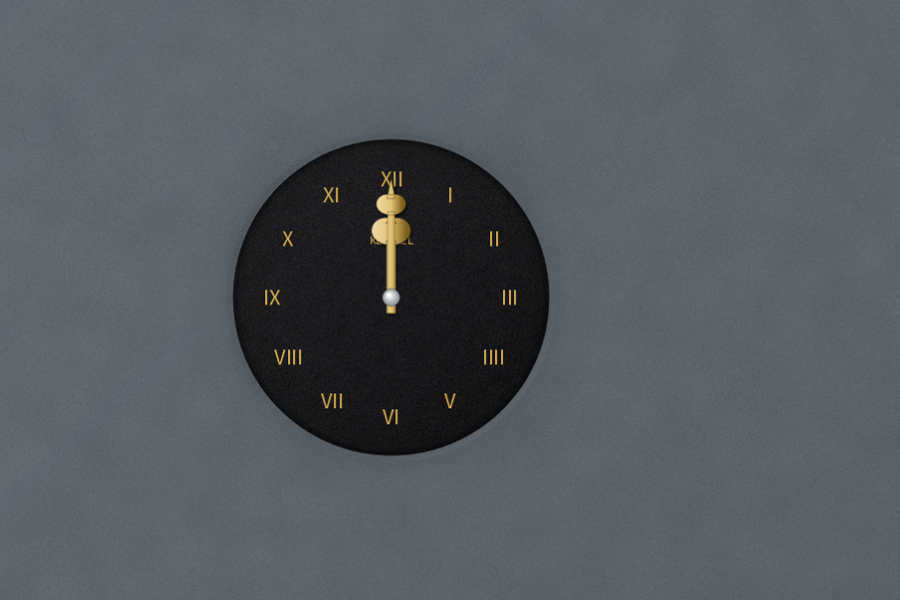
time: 12:00
